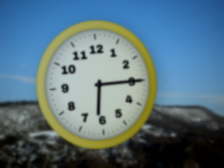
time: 6:15
